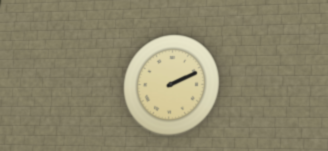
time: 2:11
